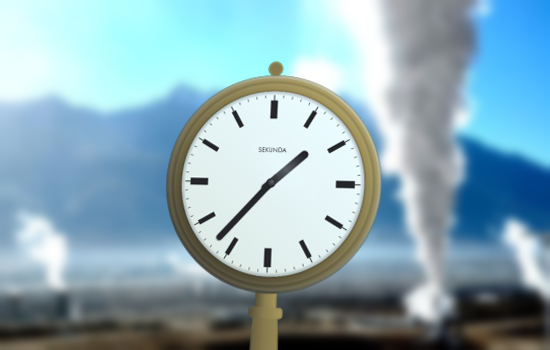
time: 1:37
